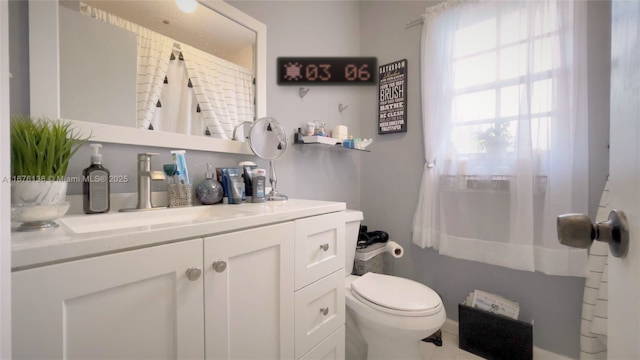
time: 3:06
